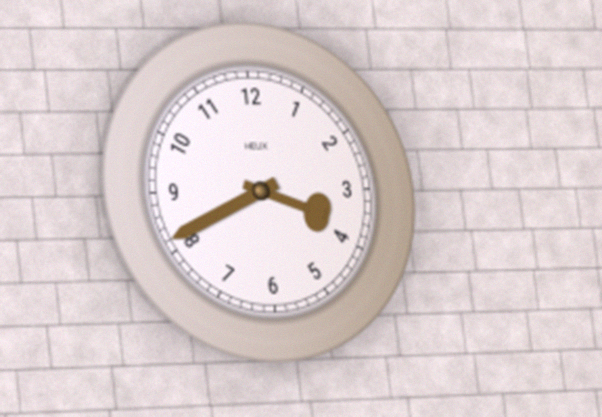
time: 3:41
